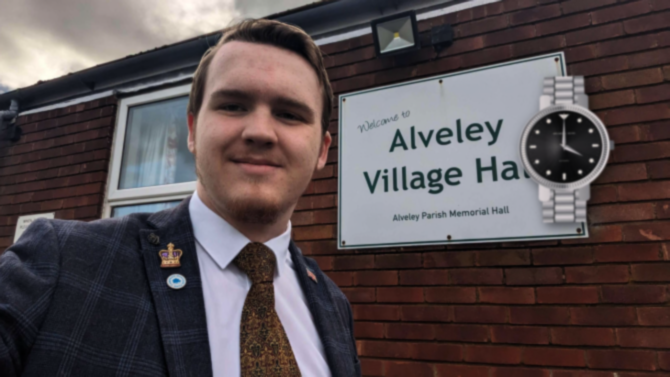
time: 4:00
